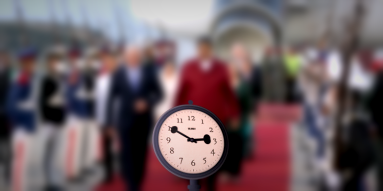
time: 2:50
